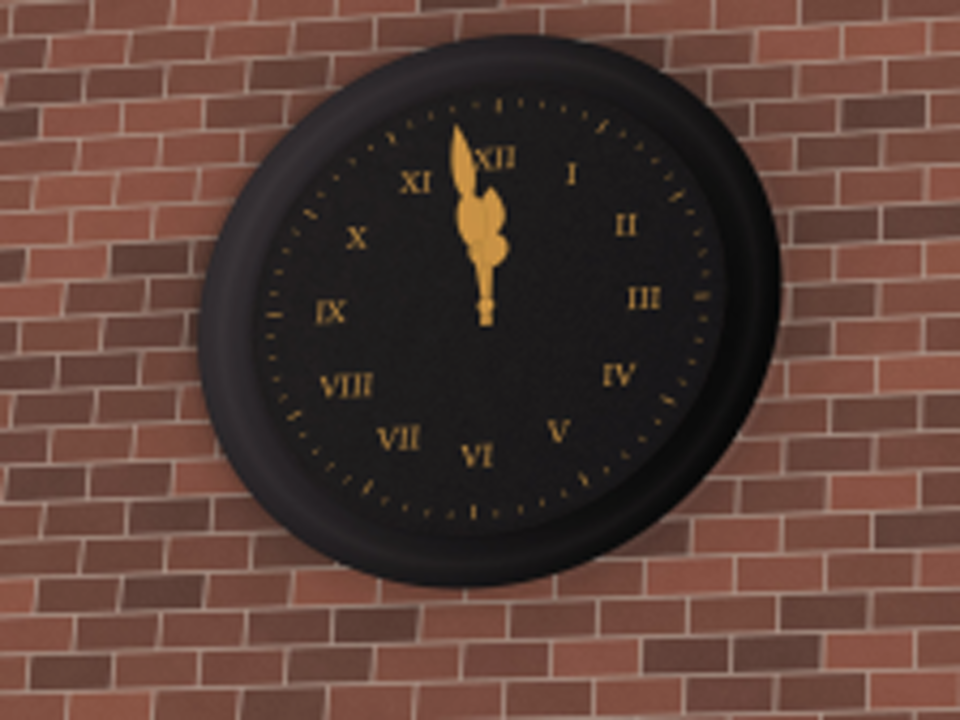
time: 11:58
